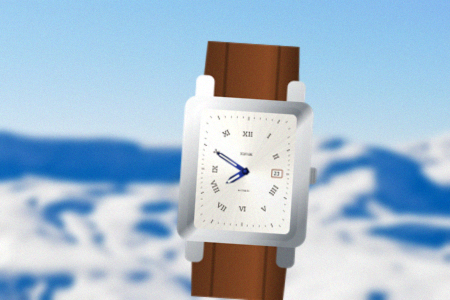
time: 7:50
